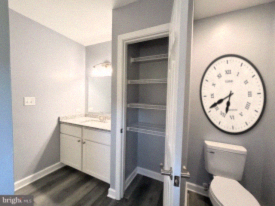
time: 6:41
